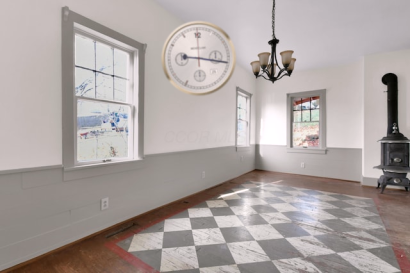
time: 9:17
